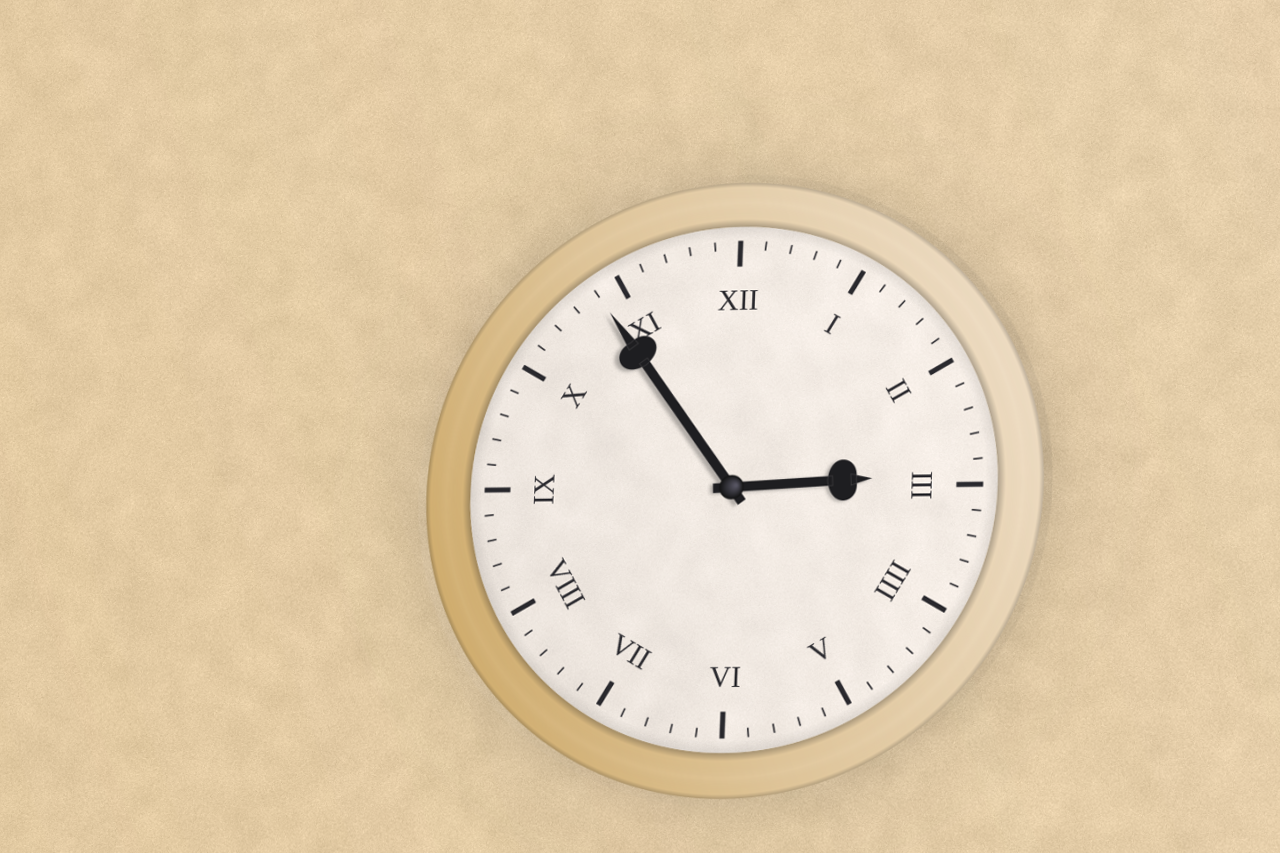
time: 2:54
